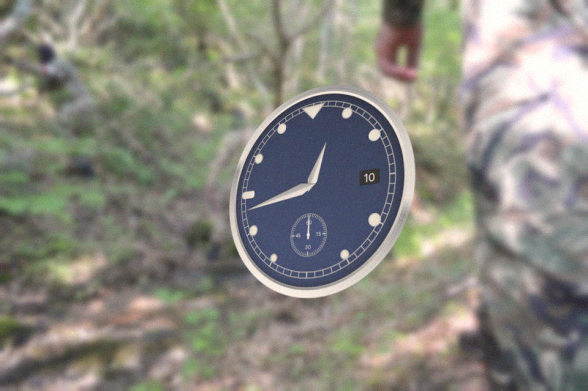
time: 12:43
